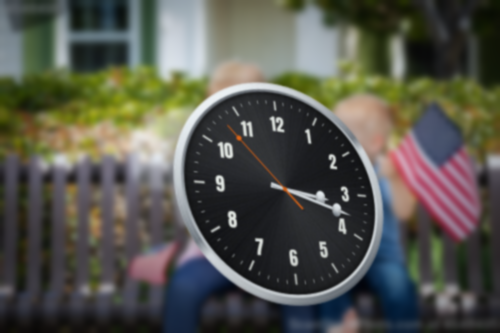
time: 3:17:53
